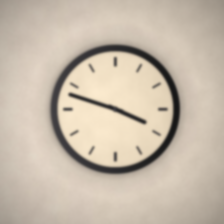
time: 3:48
